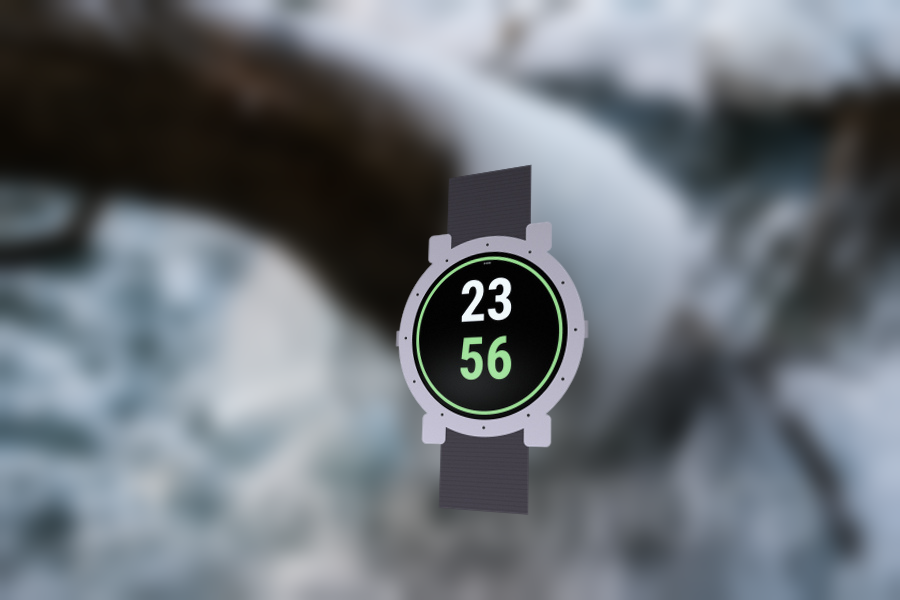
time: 23:56
